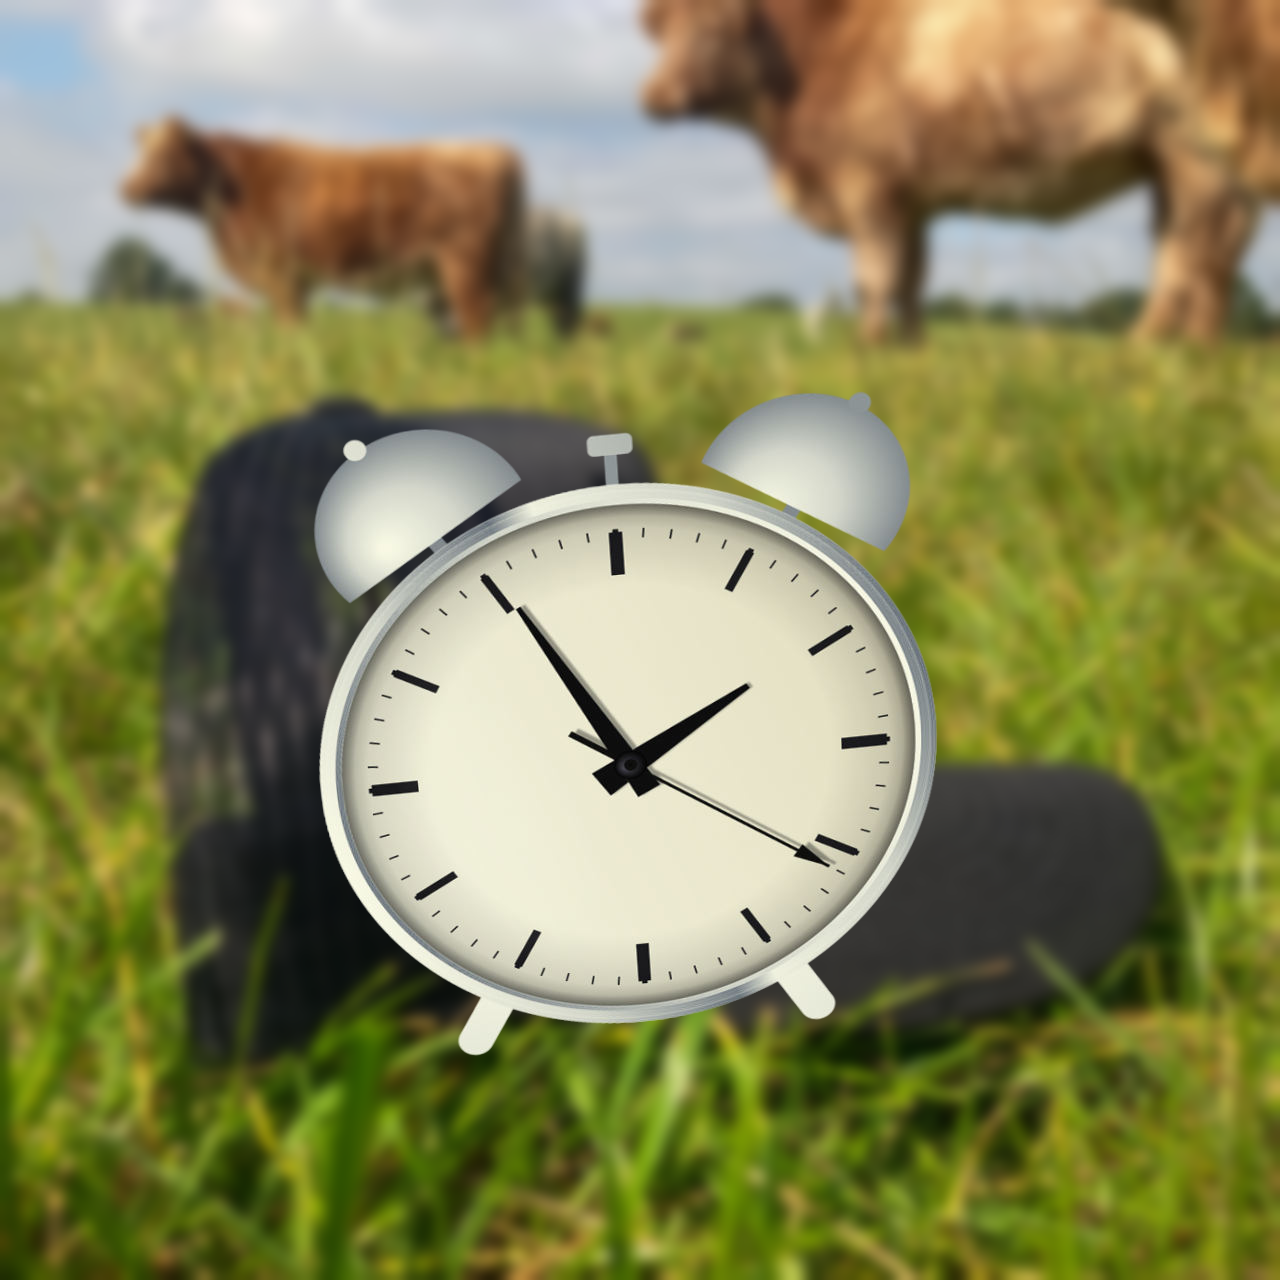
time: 1:55:21
